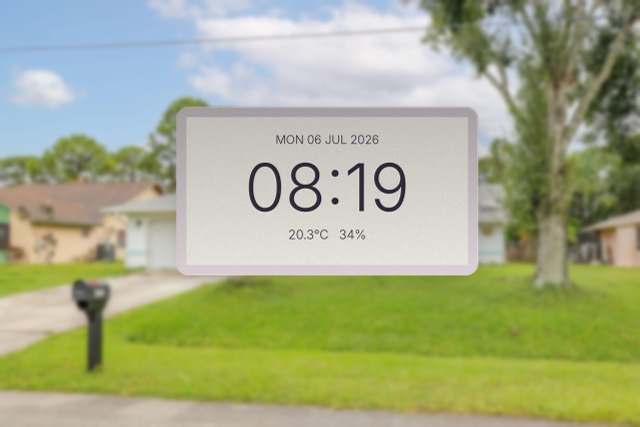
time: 8:19
